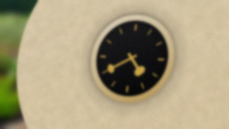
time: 4:40
